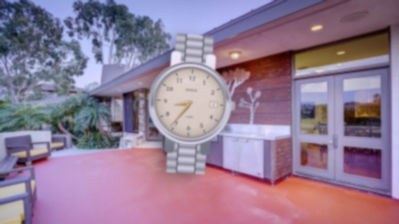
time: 8:36
